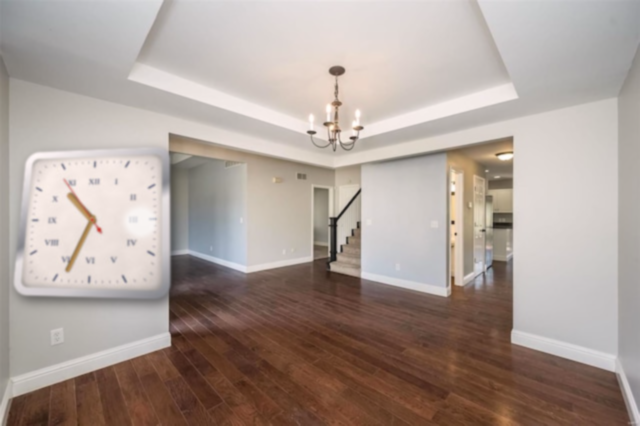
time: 10:33:54
